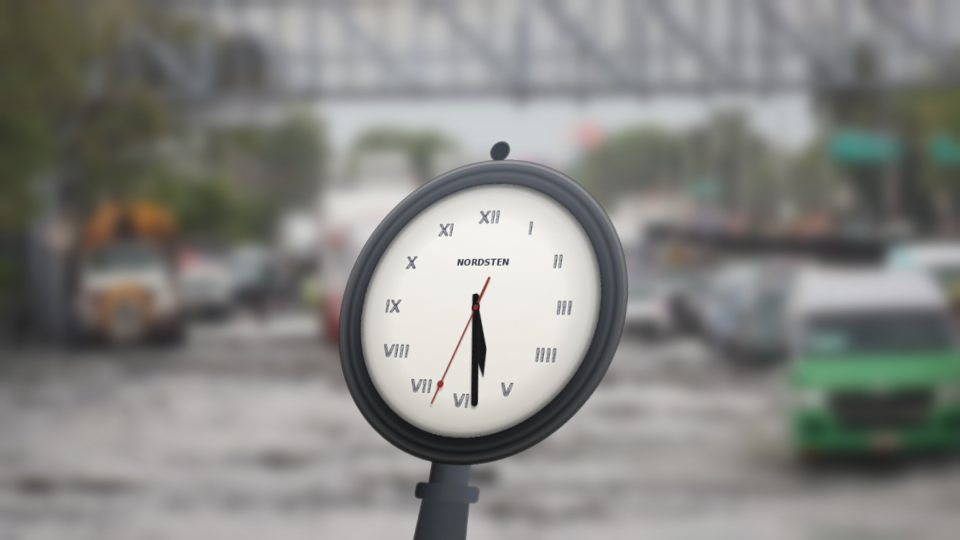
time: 5:28:33
